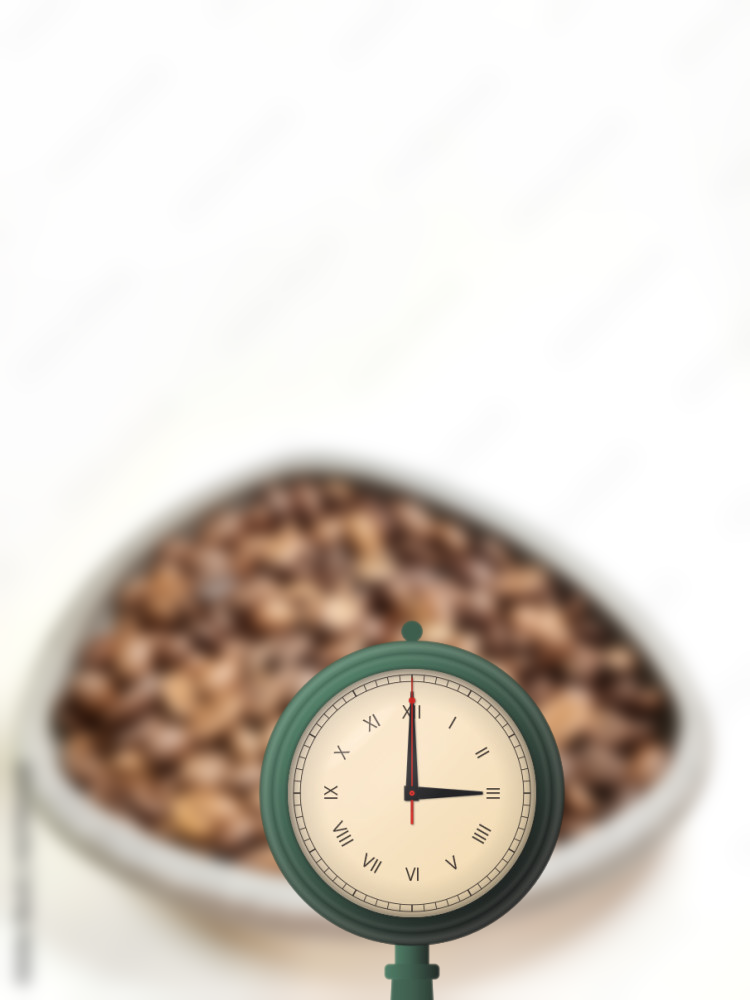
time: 3:00:00
